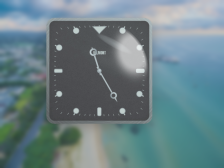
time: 11:25
